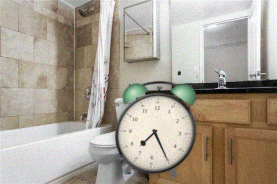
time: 7:25
